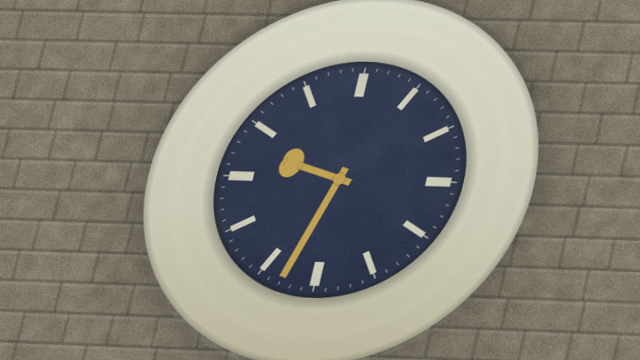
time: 9:33
